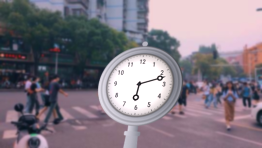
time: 6:12
